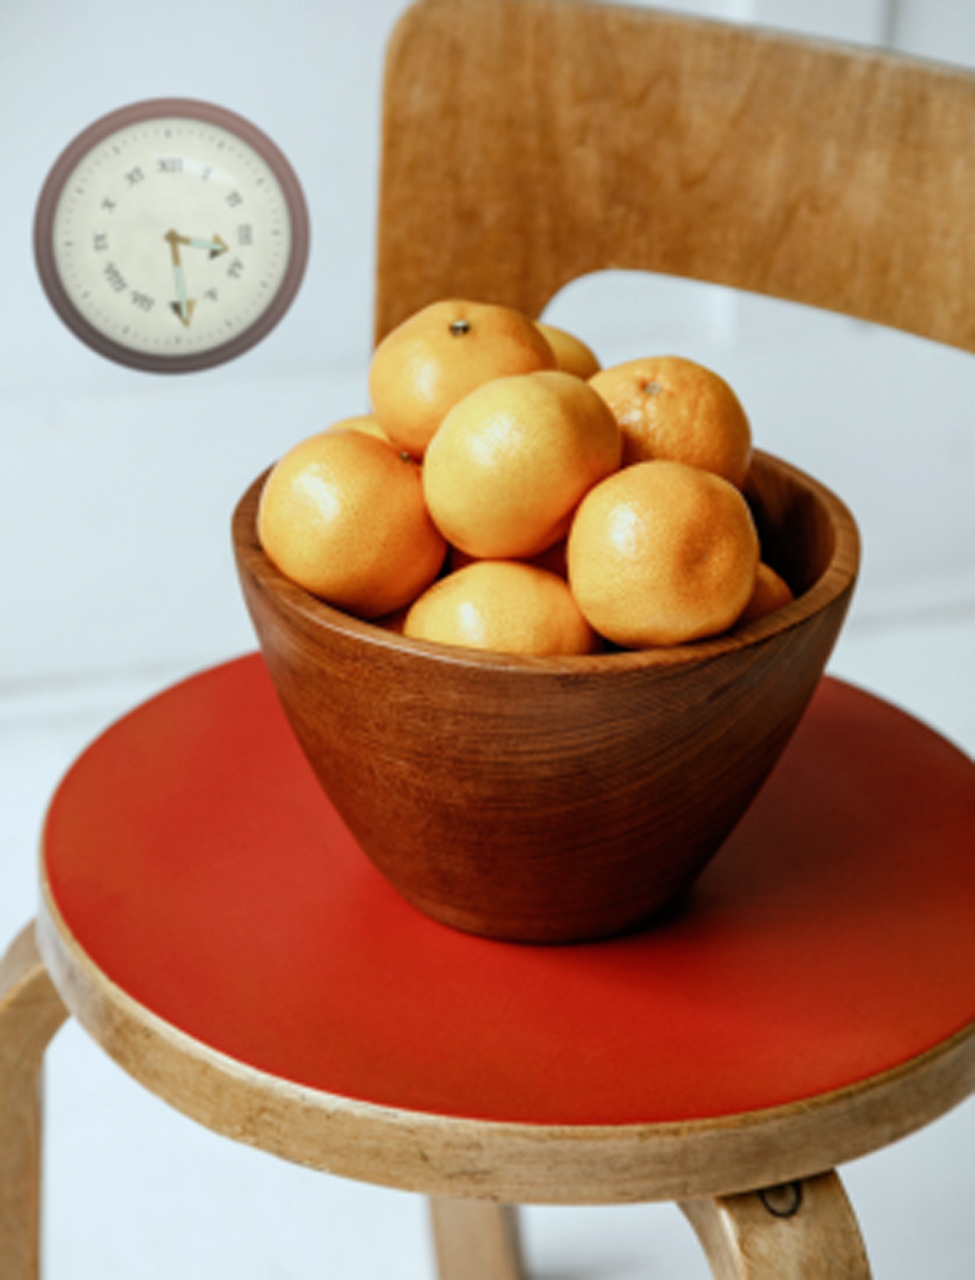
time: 3:29
